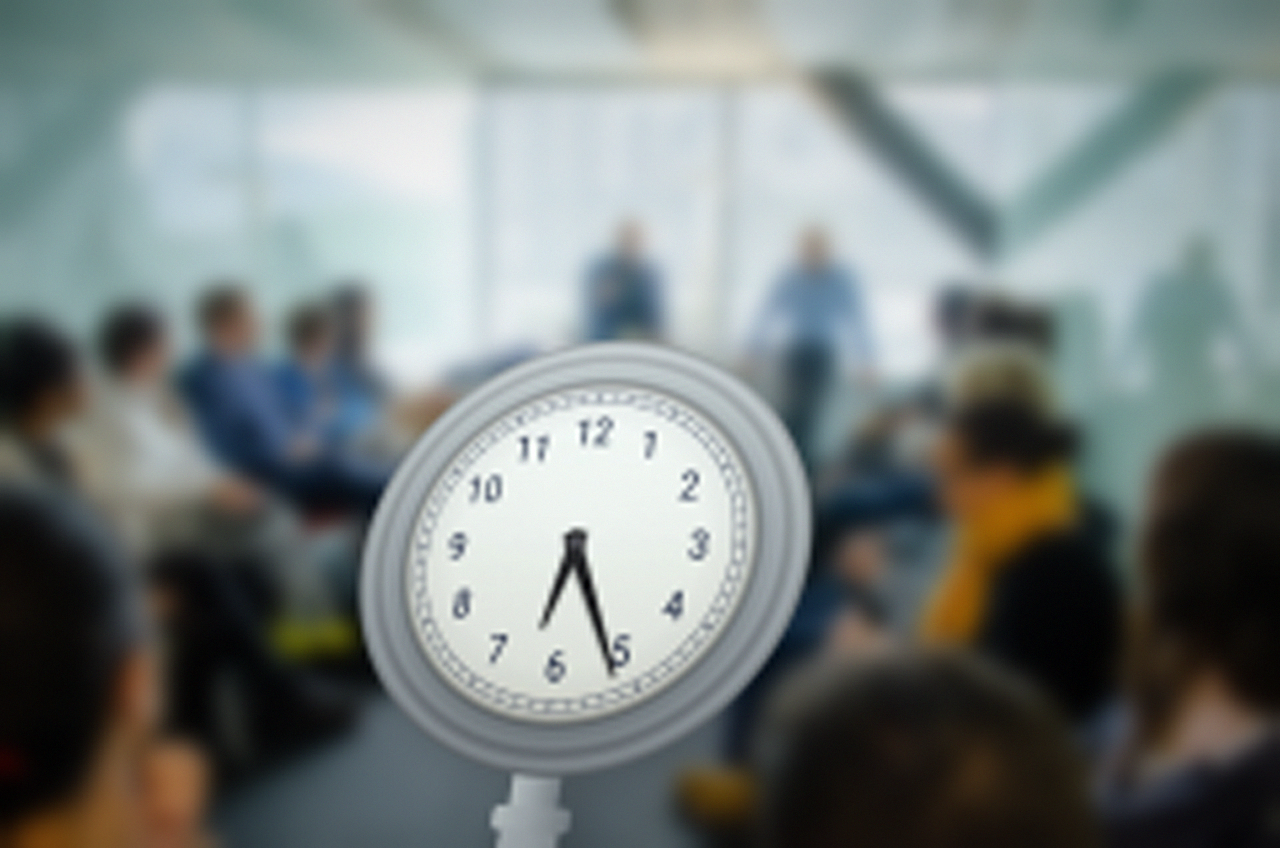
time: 6:26
